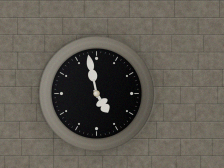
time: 4:58
